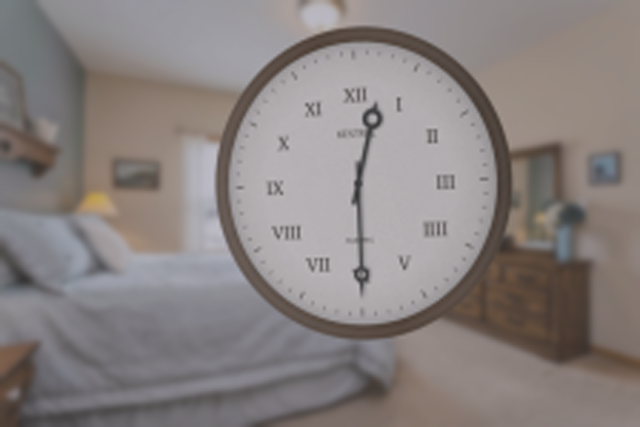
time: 12:30
